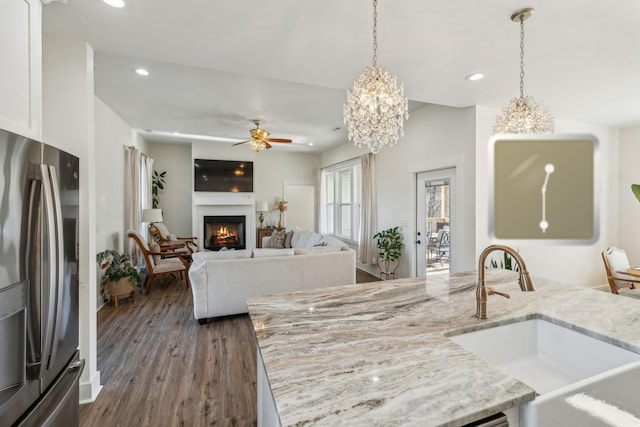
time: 12:30
